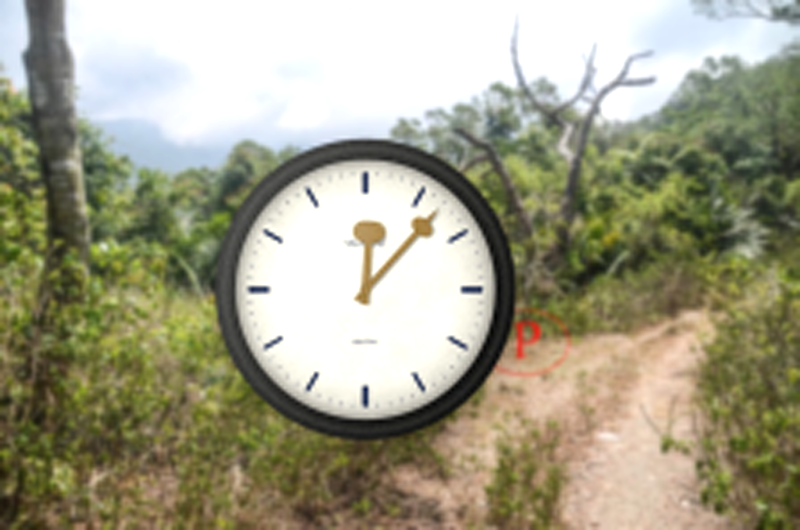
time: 12:07
